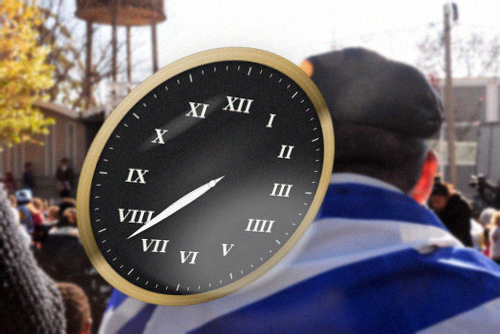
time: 7:38
